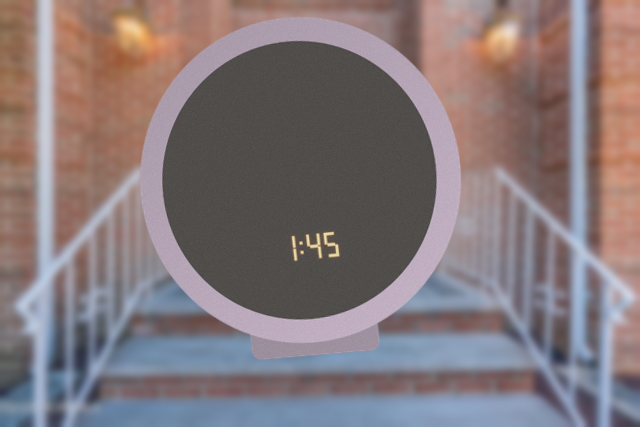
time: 1:45
